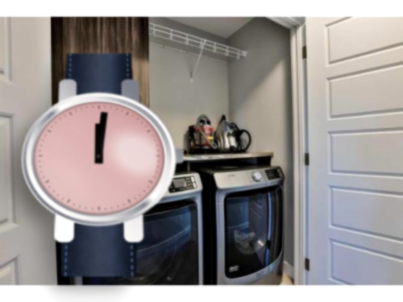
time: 12:01
